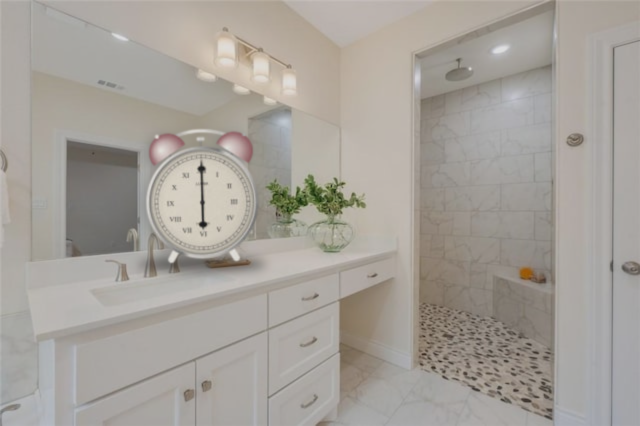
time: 6:00
